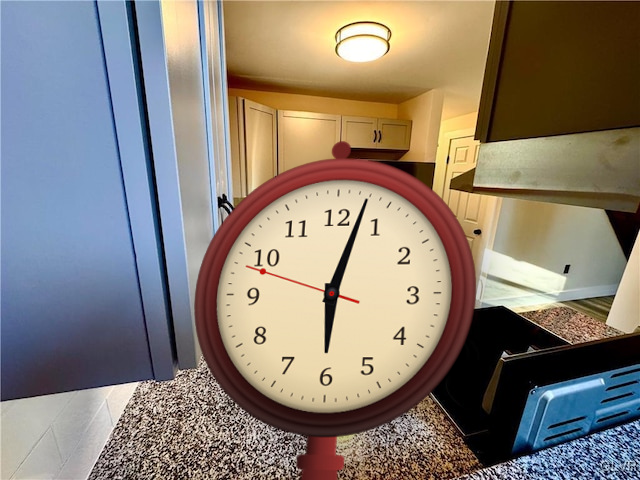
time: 6:02:48
